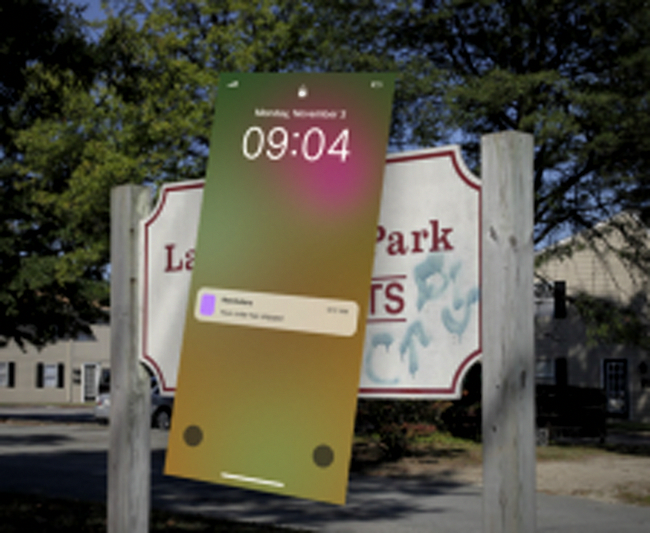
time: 9:04
